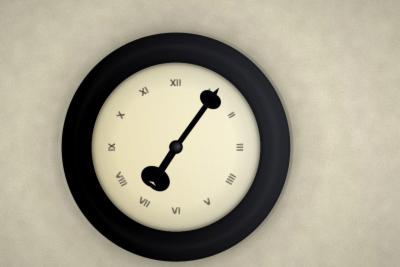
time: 7:06
